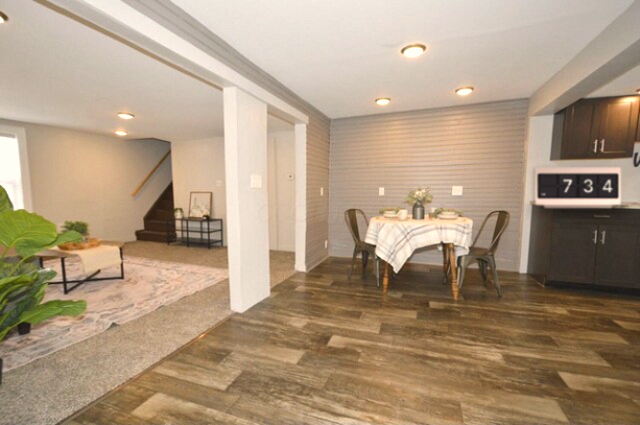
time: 7:34
